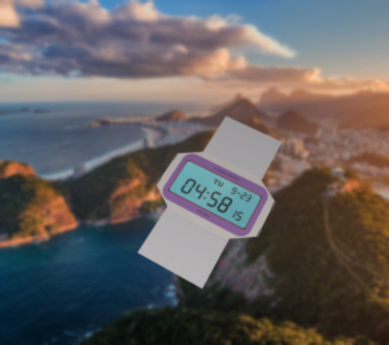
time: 4:58
